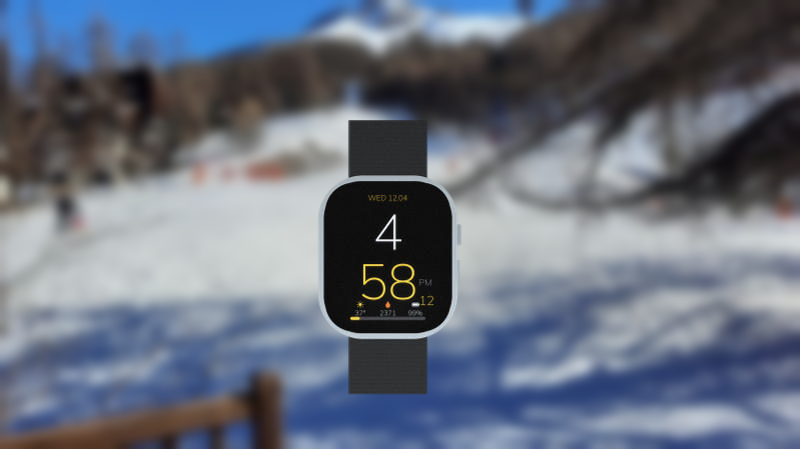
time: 4:58:12
